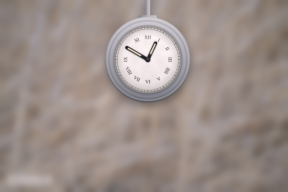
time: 12:50
